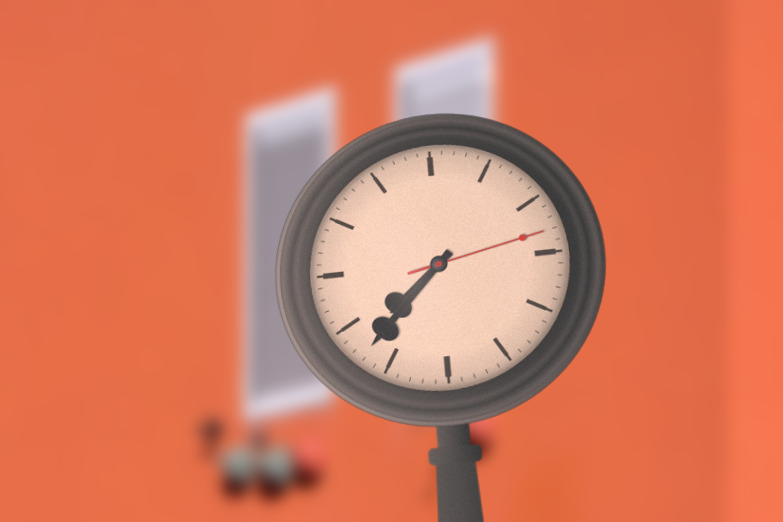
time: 7:37:13
